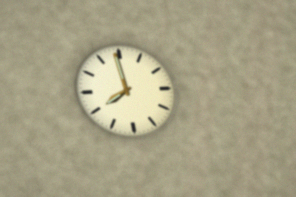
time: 7:59
